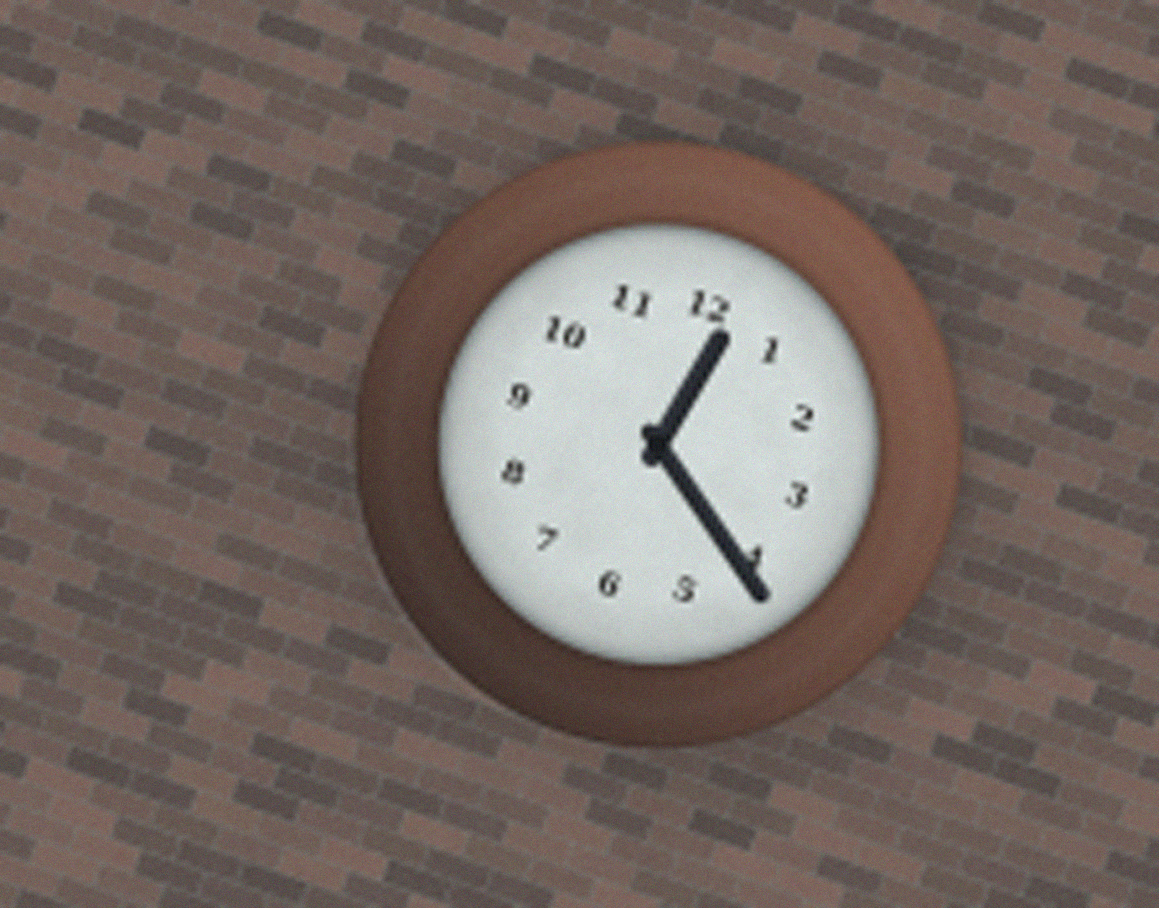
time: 12:21
